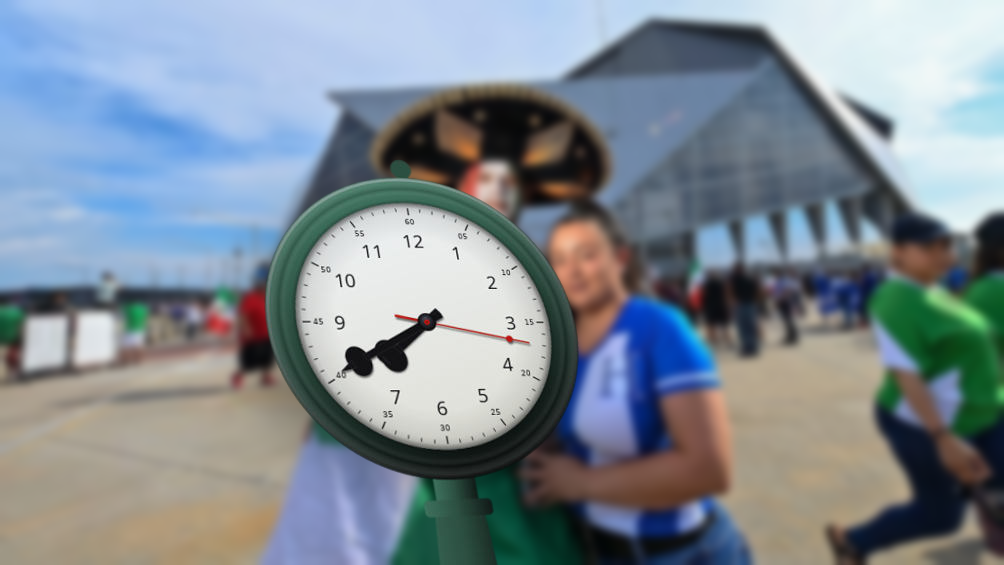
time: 7:40:17
